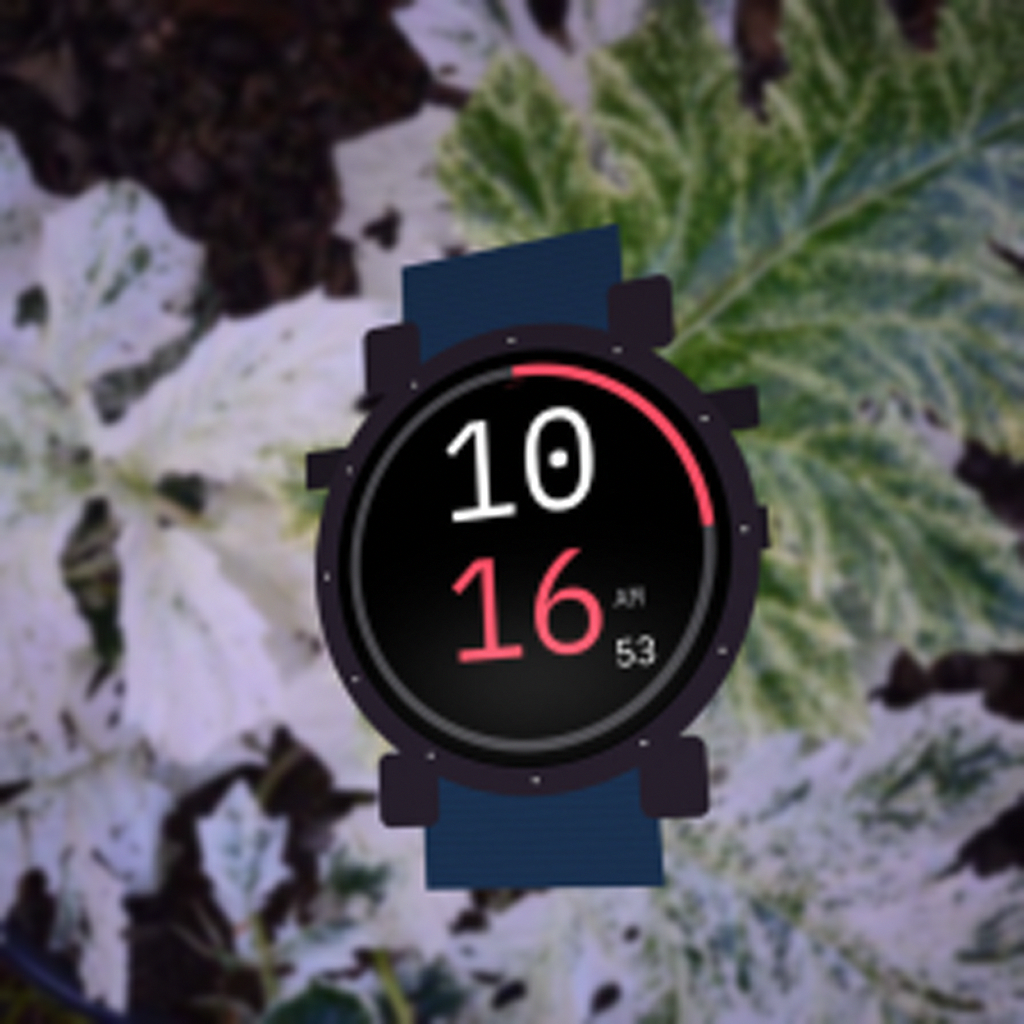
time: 10:16:53
